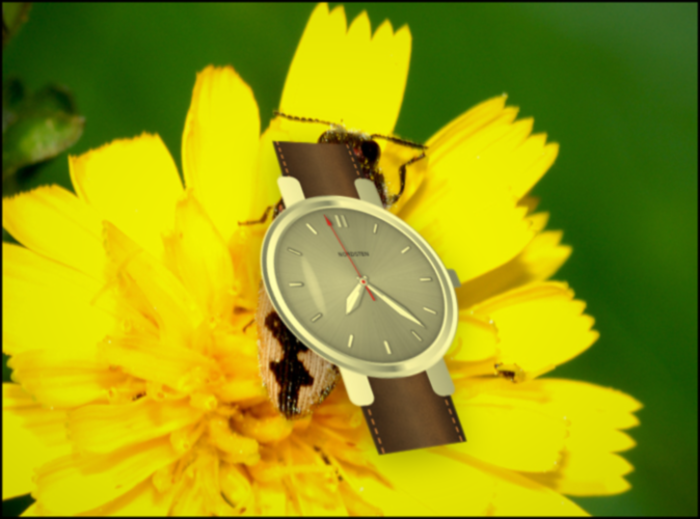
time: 7:22:58
